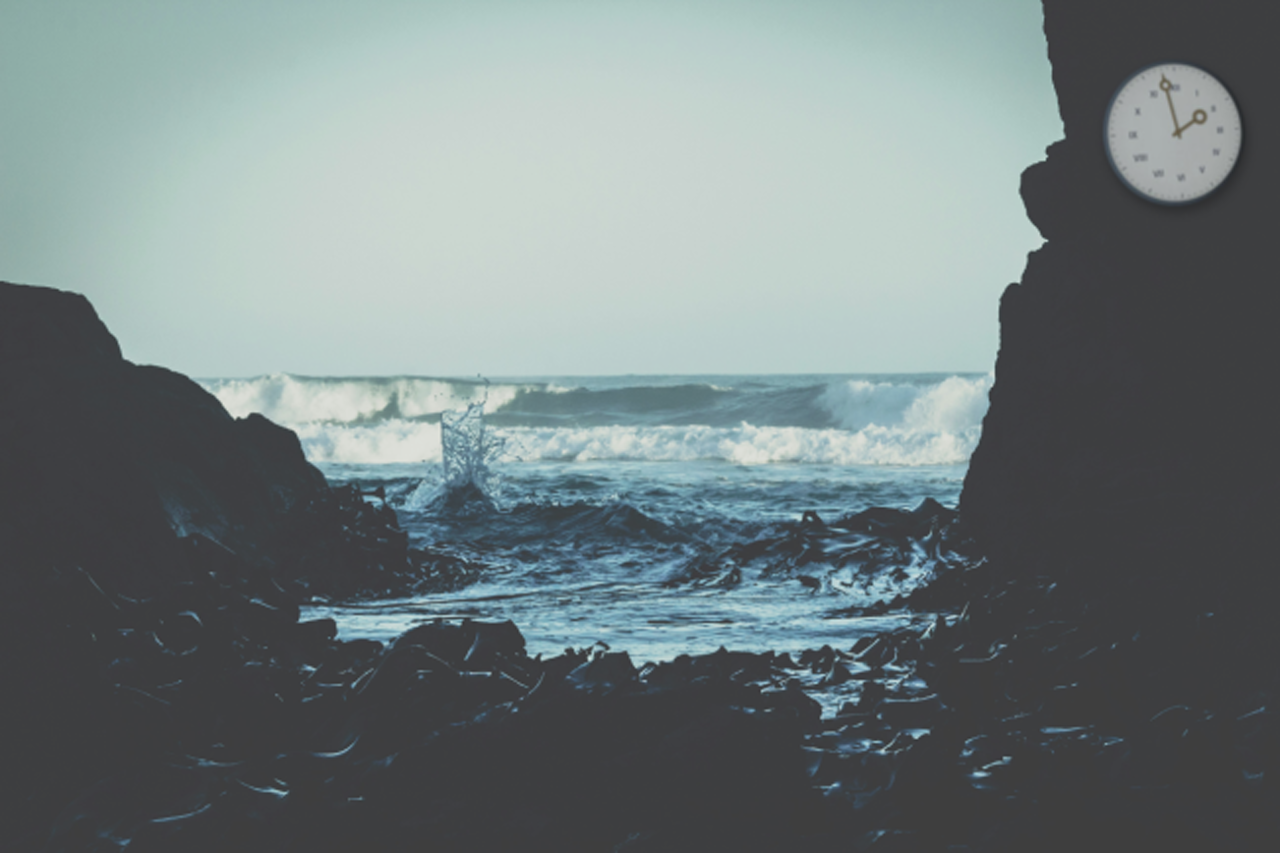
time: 1:58
